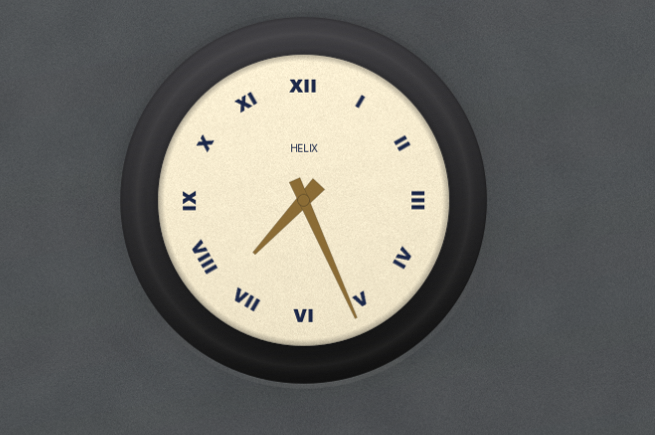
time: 7:26
